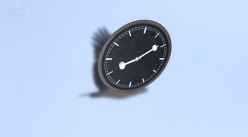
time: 8:09
